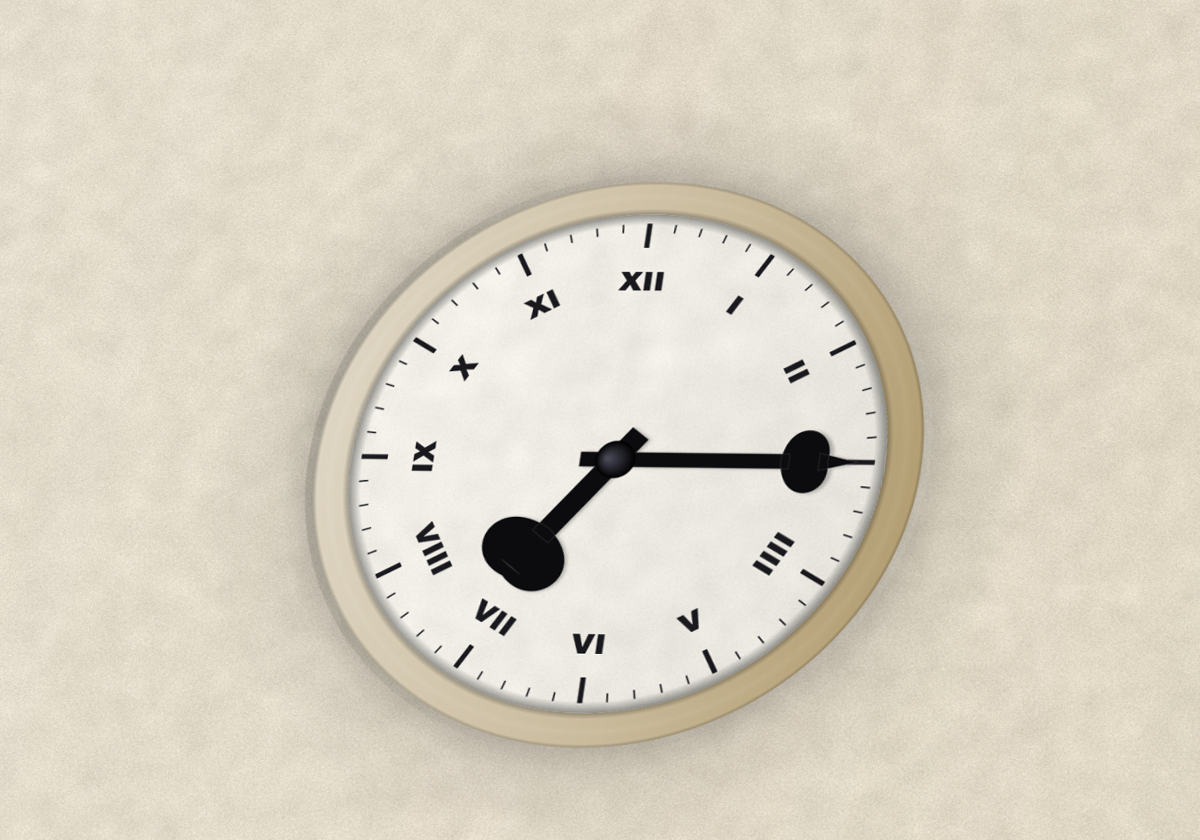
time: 7:15
